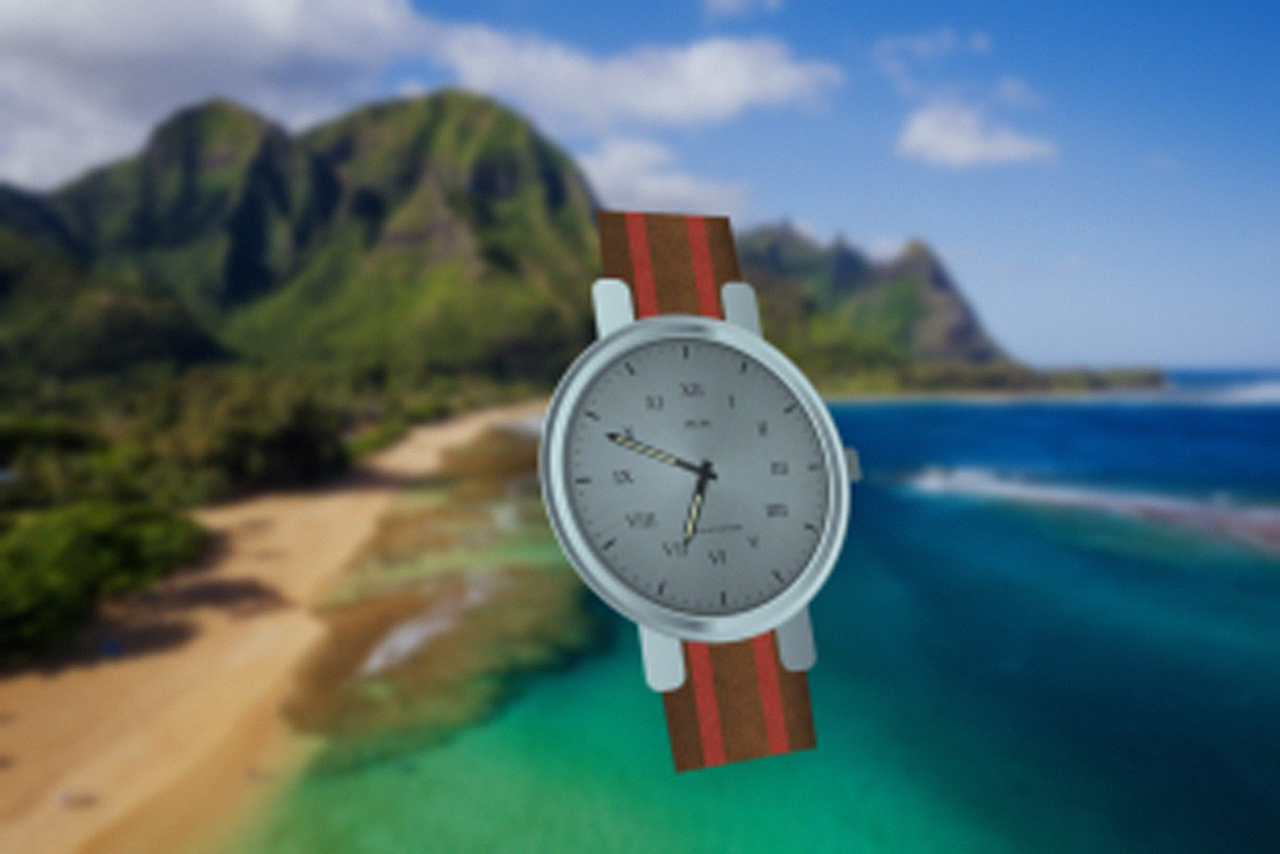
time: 6:49
